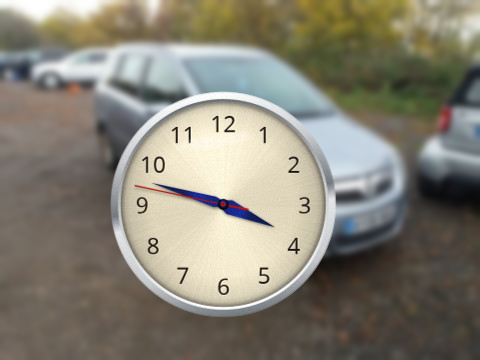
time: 3:47:47
